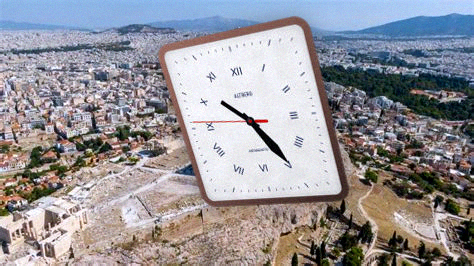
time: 10:24:46
